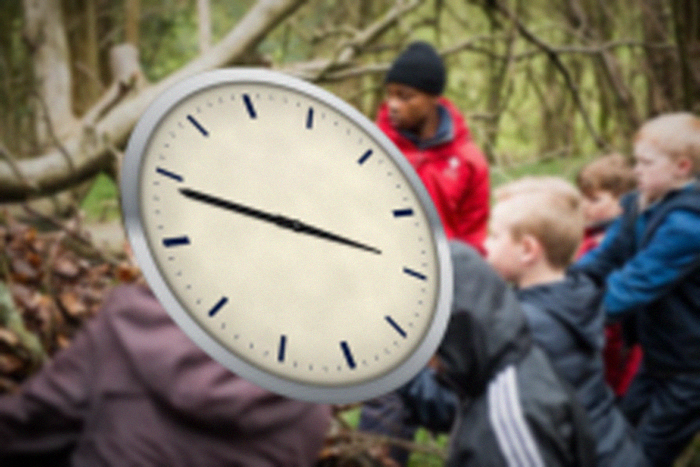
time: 3:49
